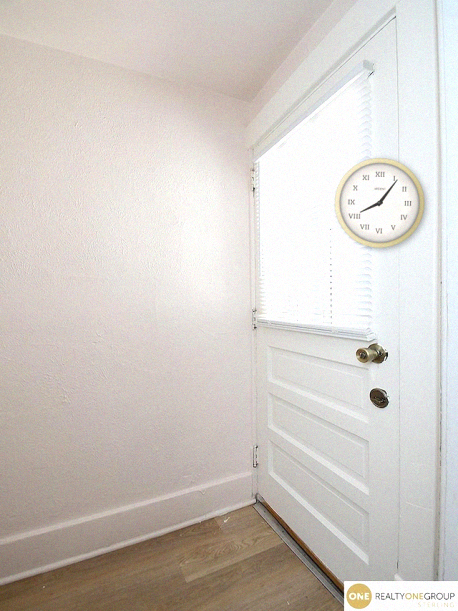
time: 8:06
